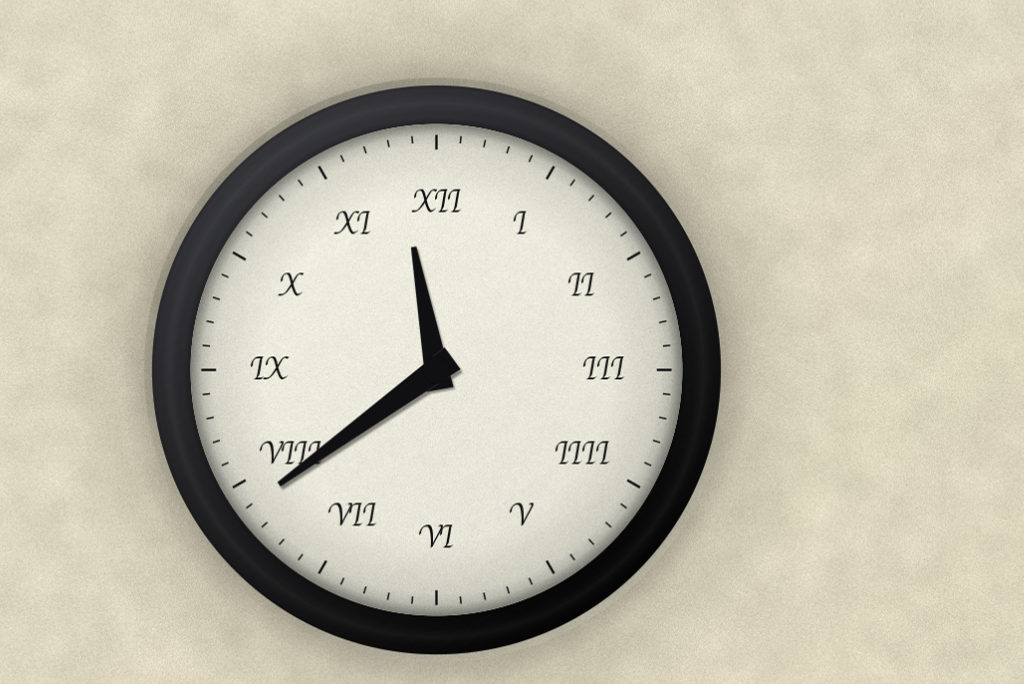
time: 11:39
